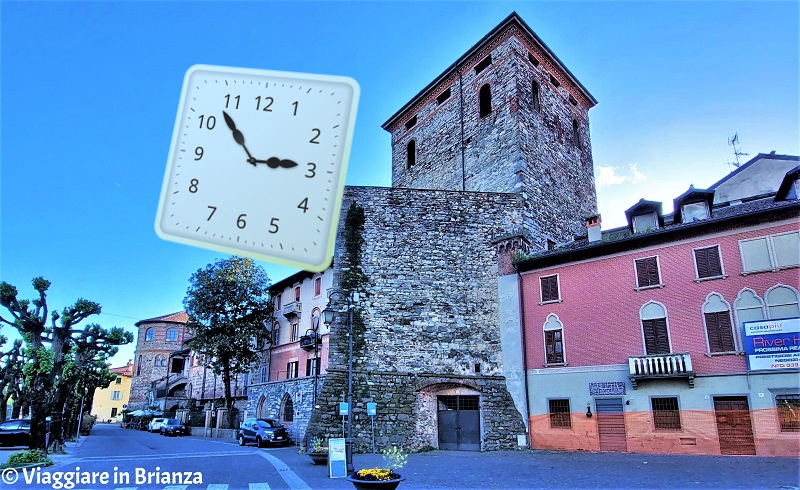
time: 2:53
